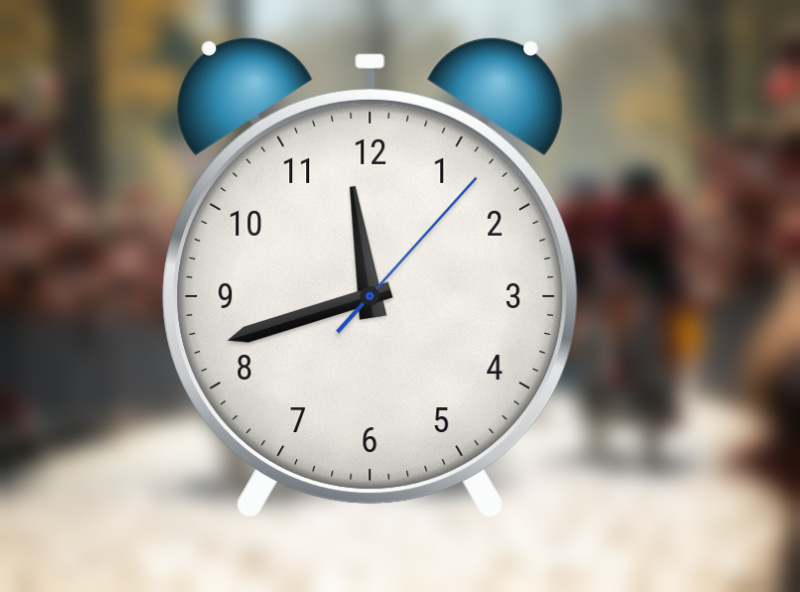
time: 11:42:07
